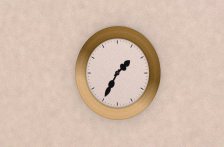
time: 1:35
